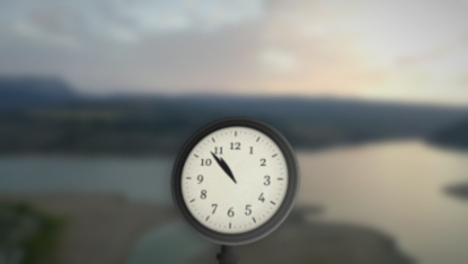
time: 10:53
